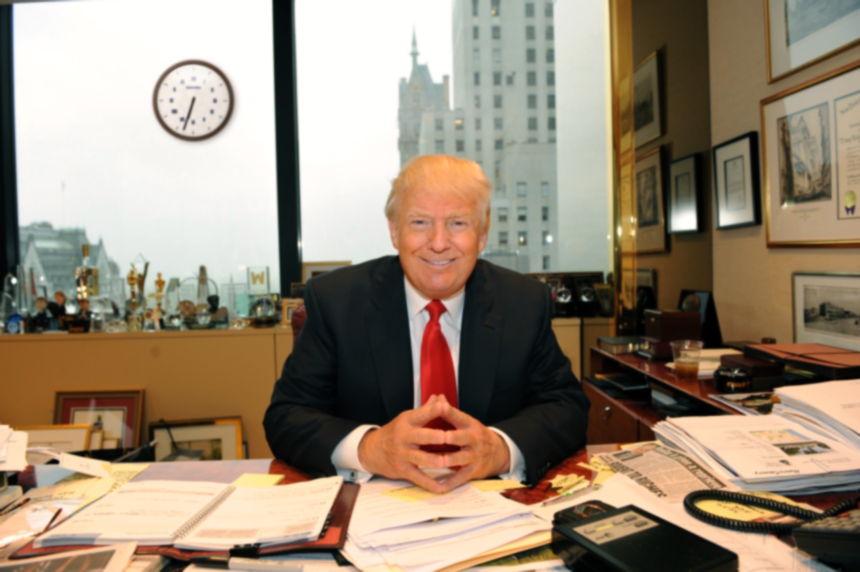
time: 6:33
